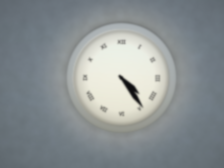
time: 4:24
